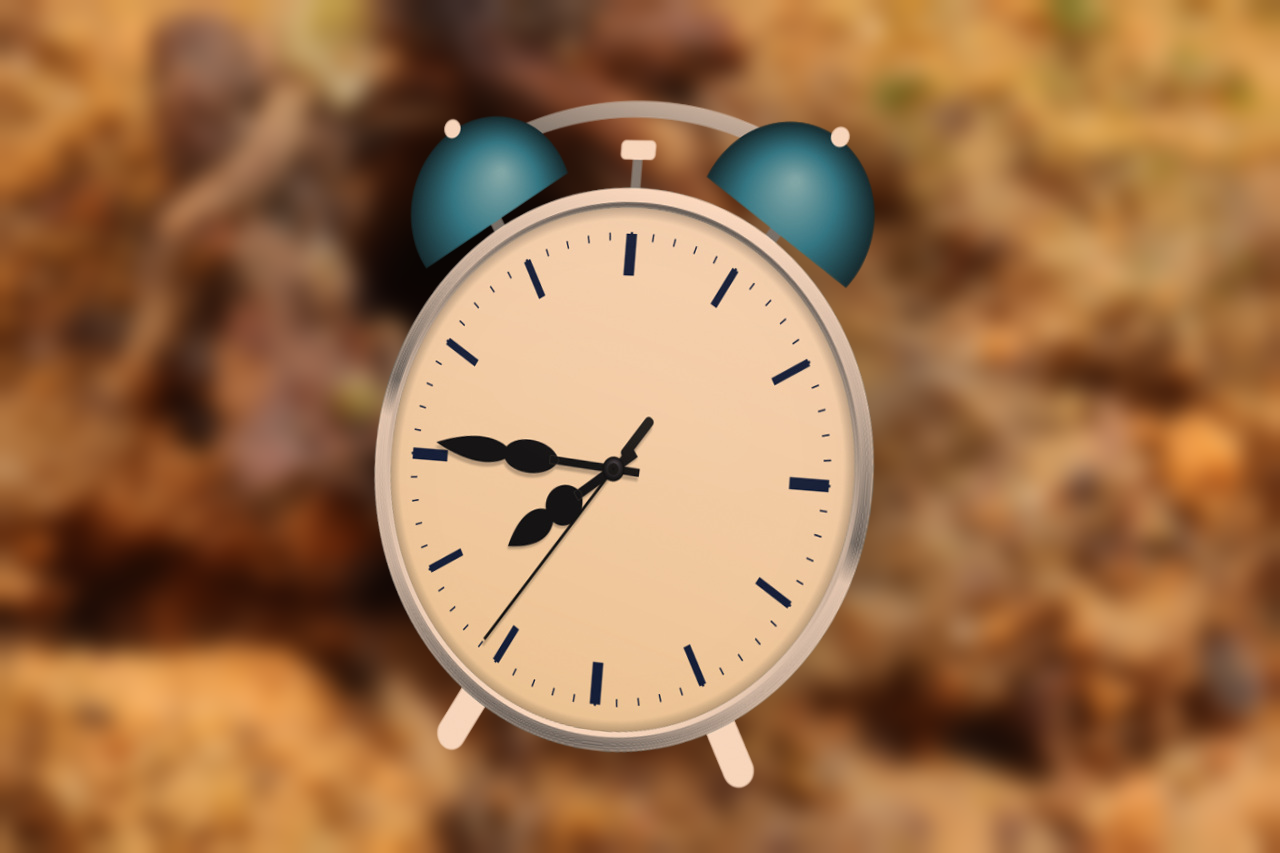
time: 7:45:36
